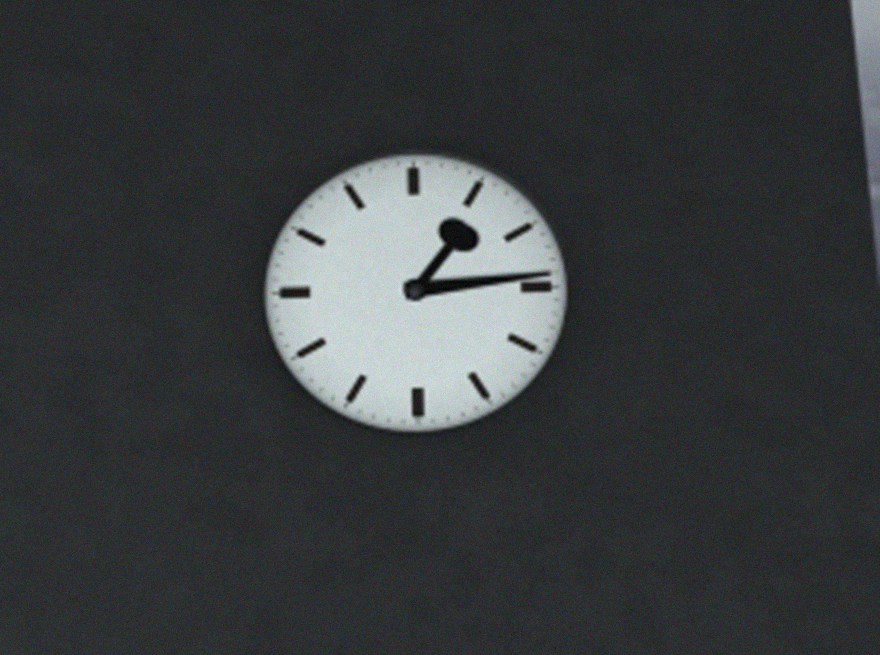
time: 1:14
